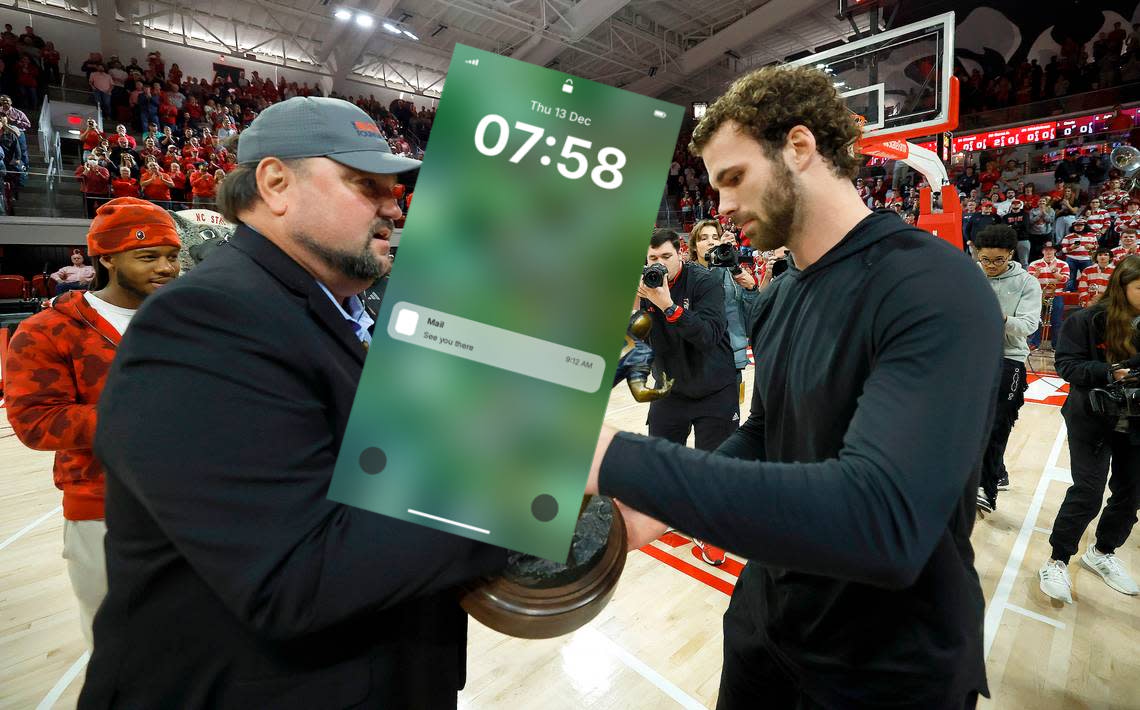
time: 7:58
